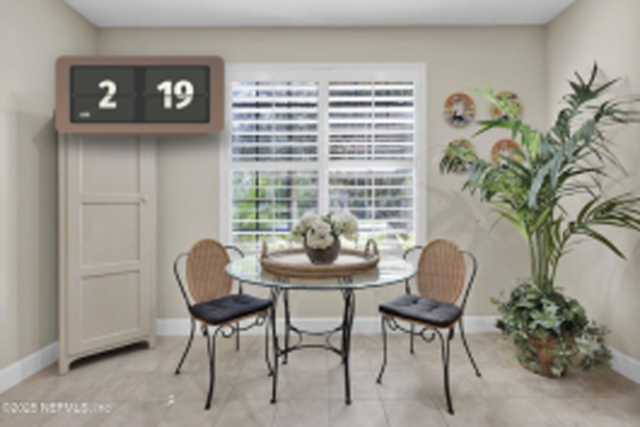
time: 2:19
